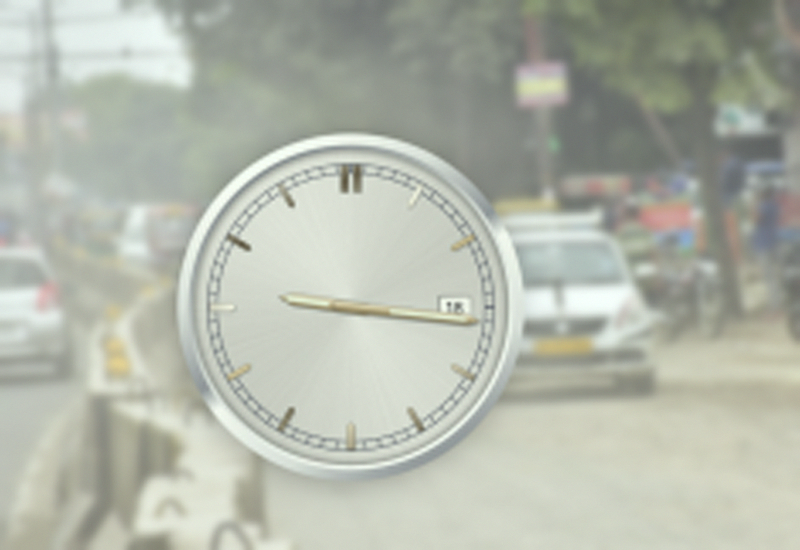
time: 9:16
